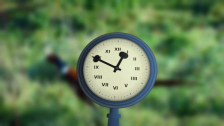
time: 12:49
